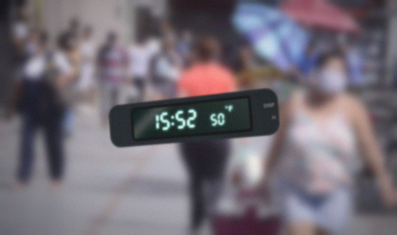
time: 15:52
